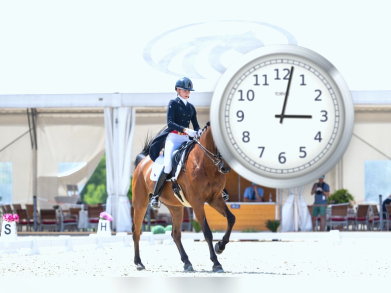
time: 3:02
